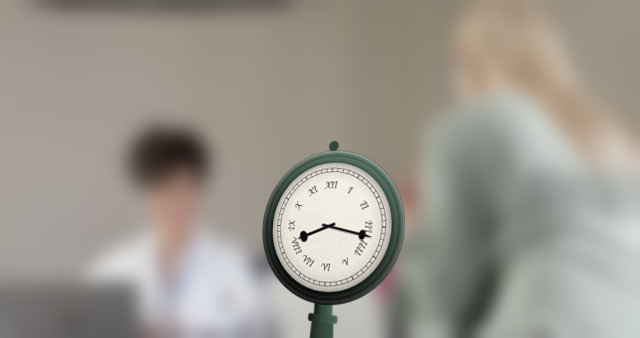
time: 8:17
